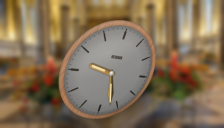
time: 9:27
